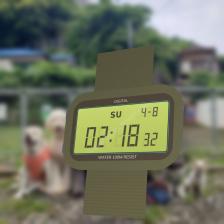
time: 2:18:32
